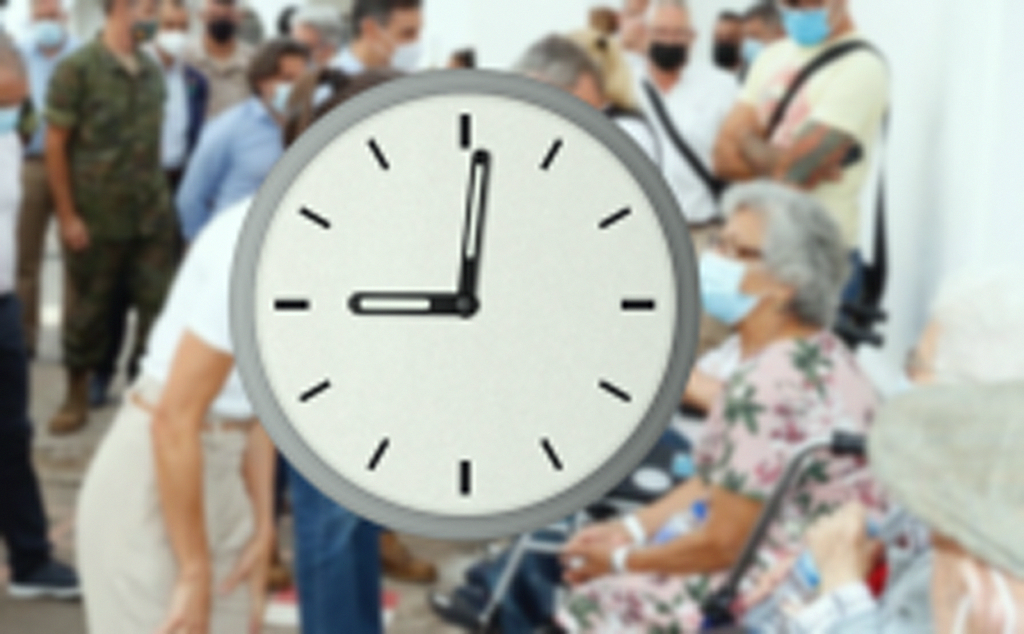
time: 9:01
